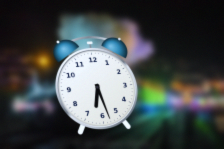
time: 6:28
